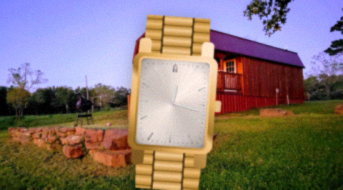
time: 12:17
